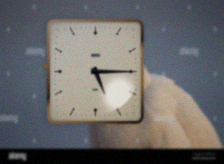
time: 5:15
